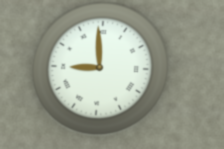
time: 8:59
